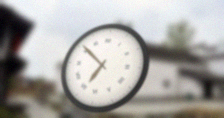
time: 6:51
